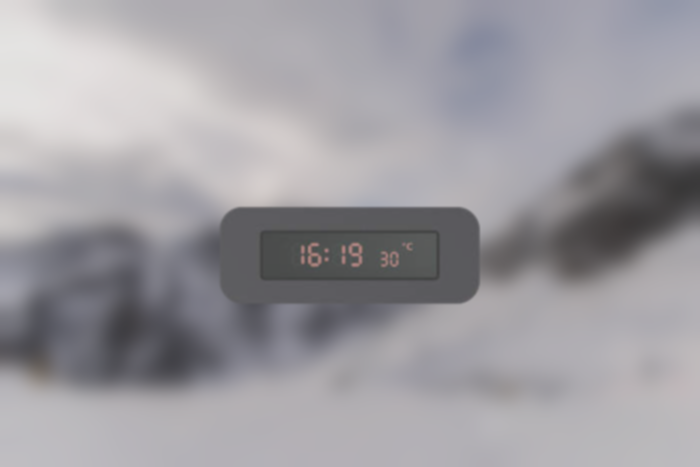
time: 16:19
